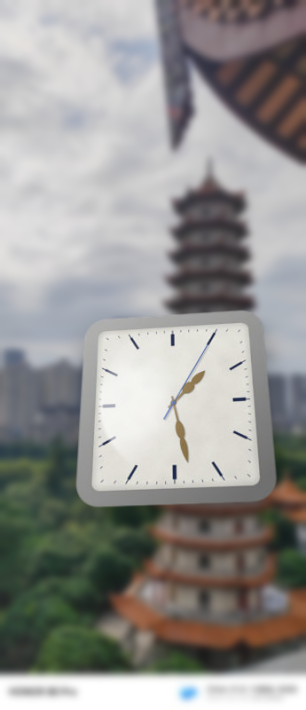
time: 1:28:05
